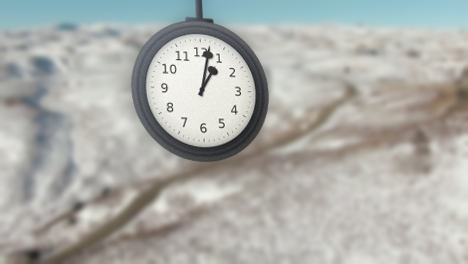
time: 1:02
